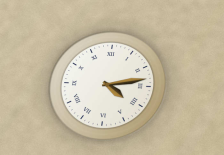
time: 4:13
